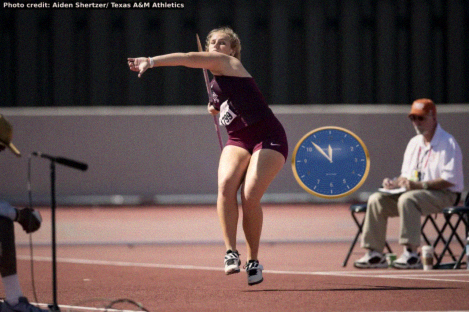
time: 11:53
